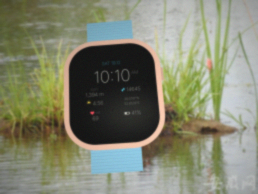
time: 10:10
